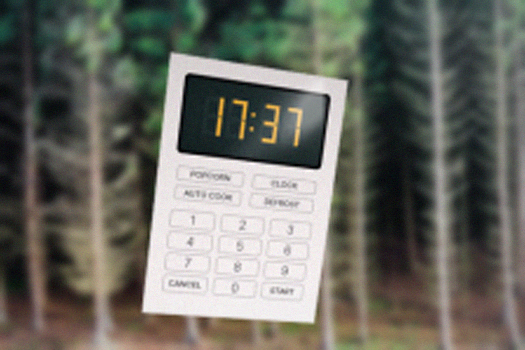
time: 17:37
